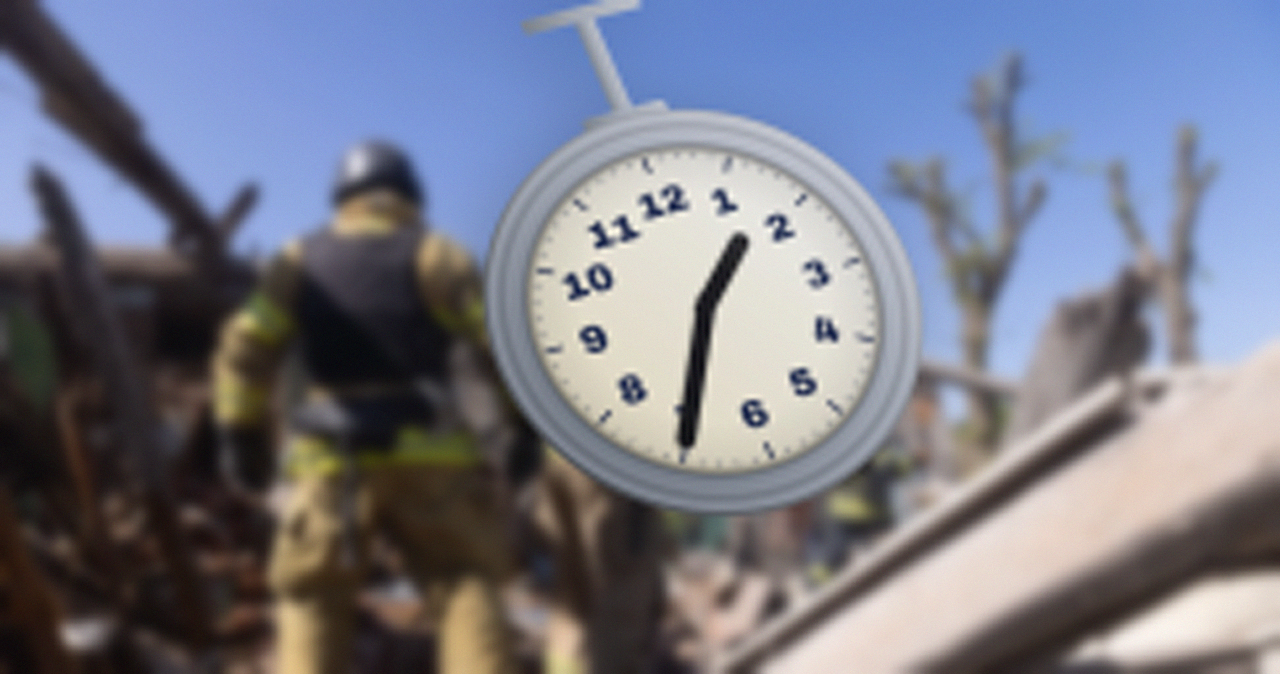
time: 1:35
